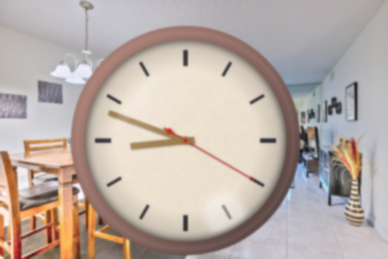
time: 8:48:20
